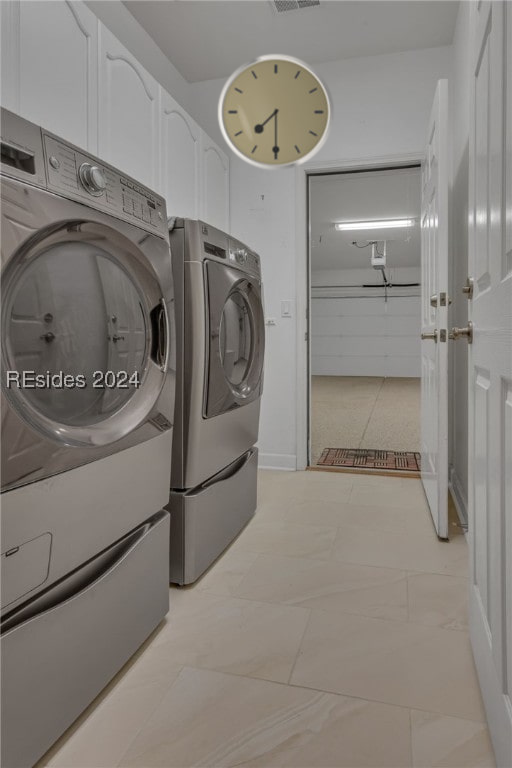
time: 7:30
